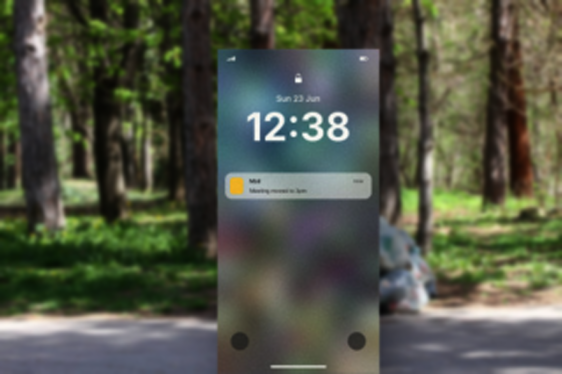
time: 12:38
